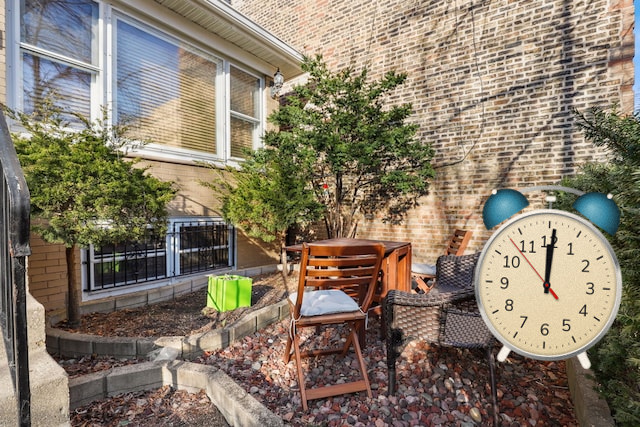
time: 12:00:53
